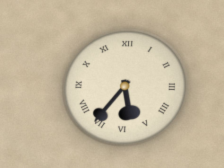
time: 5:36
